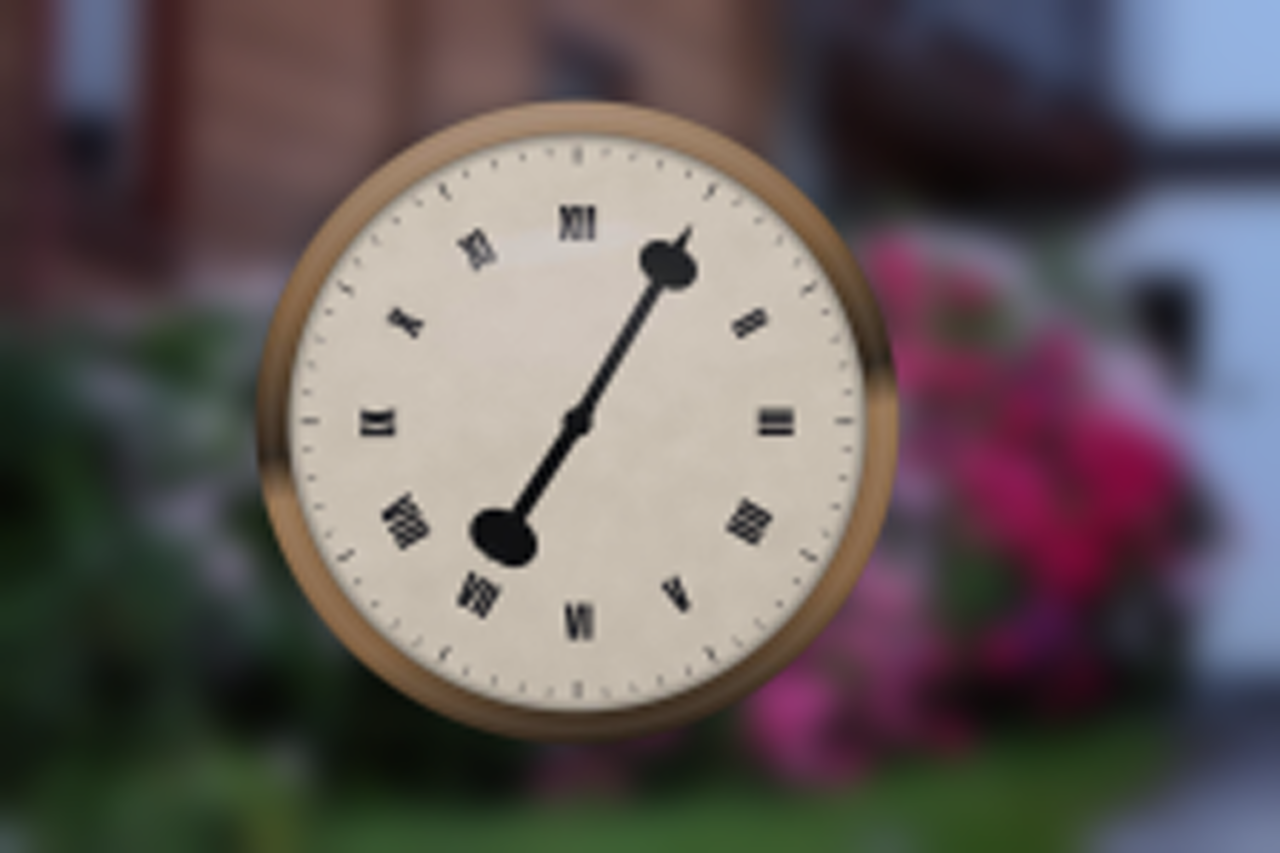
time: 7:05
